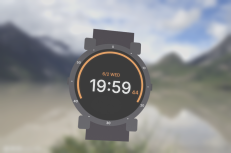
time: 19:59
